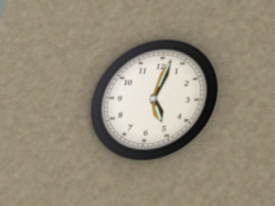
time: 5:02
